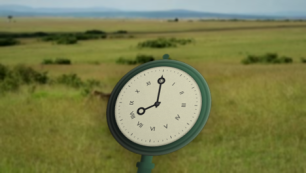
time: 8:00
